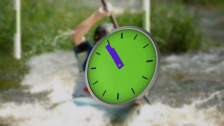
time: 10:54
